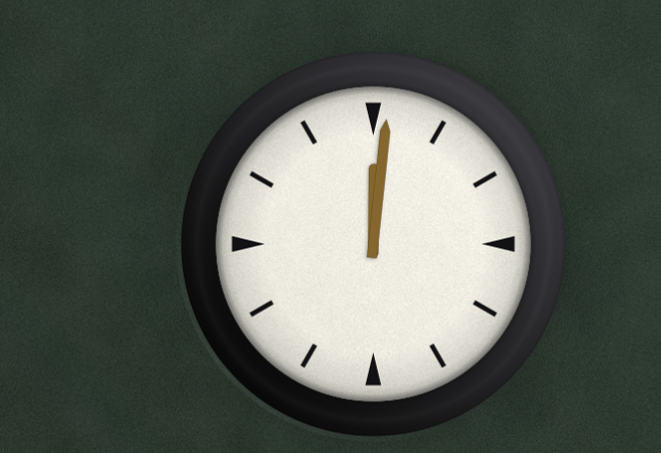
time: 12:01
